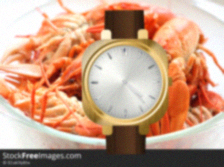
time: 4:23
